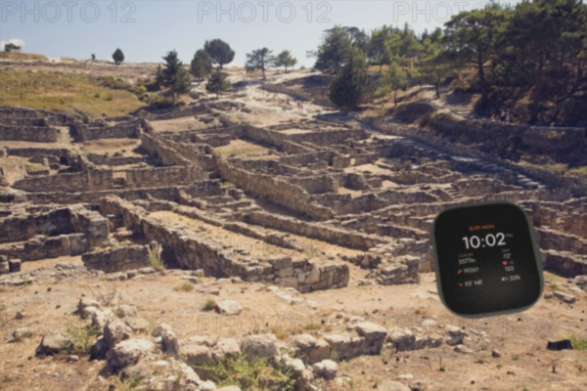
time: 10:02
